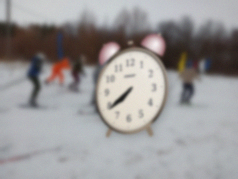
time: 7:39
